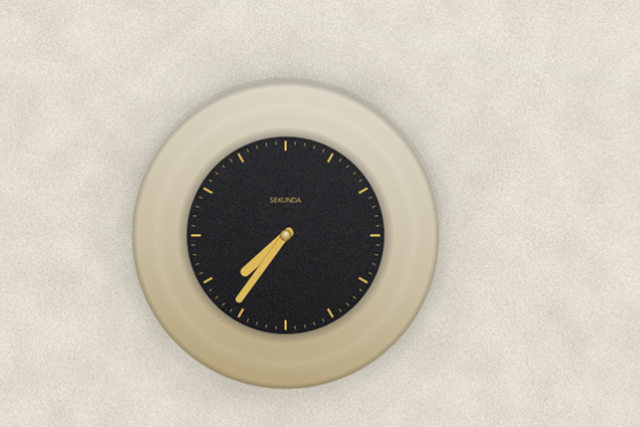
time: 7:36
